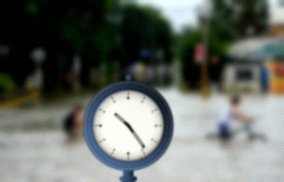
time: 10:24
